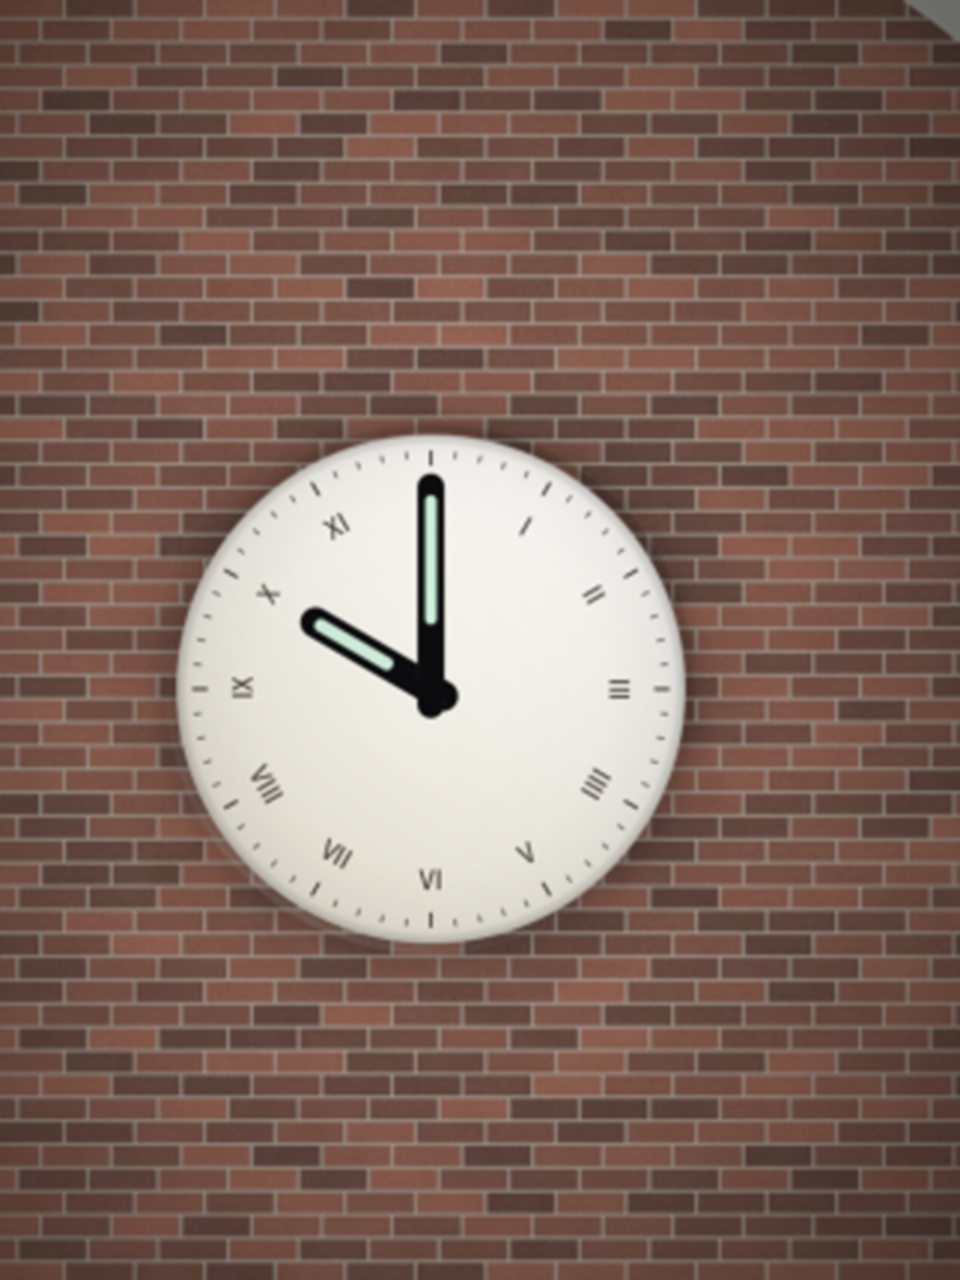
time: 10:00
